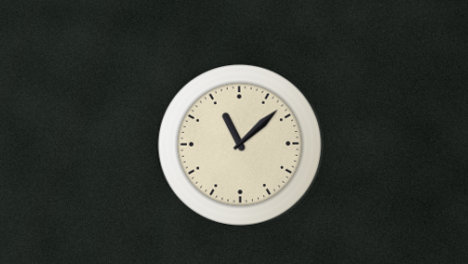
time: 11:08
